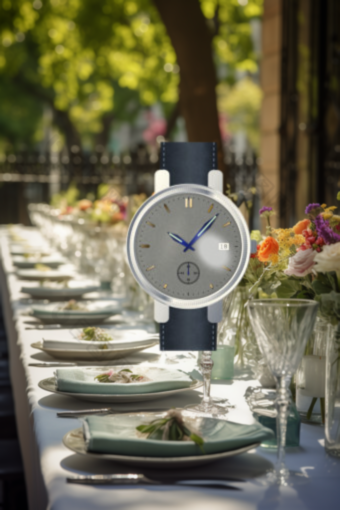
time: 10:07
